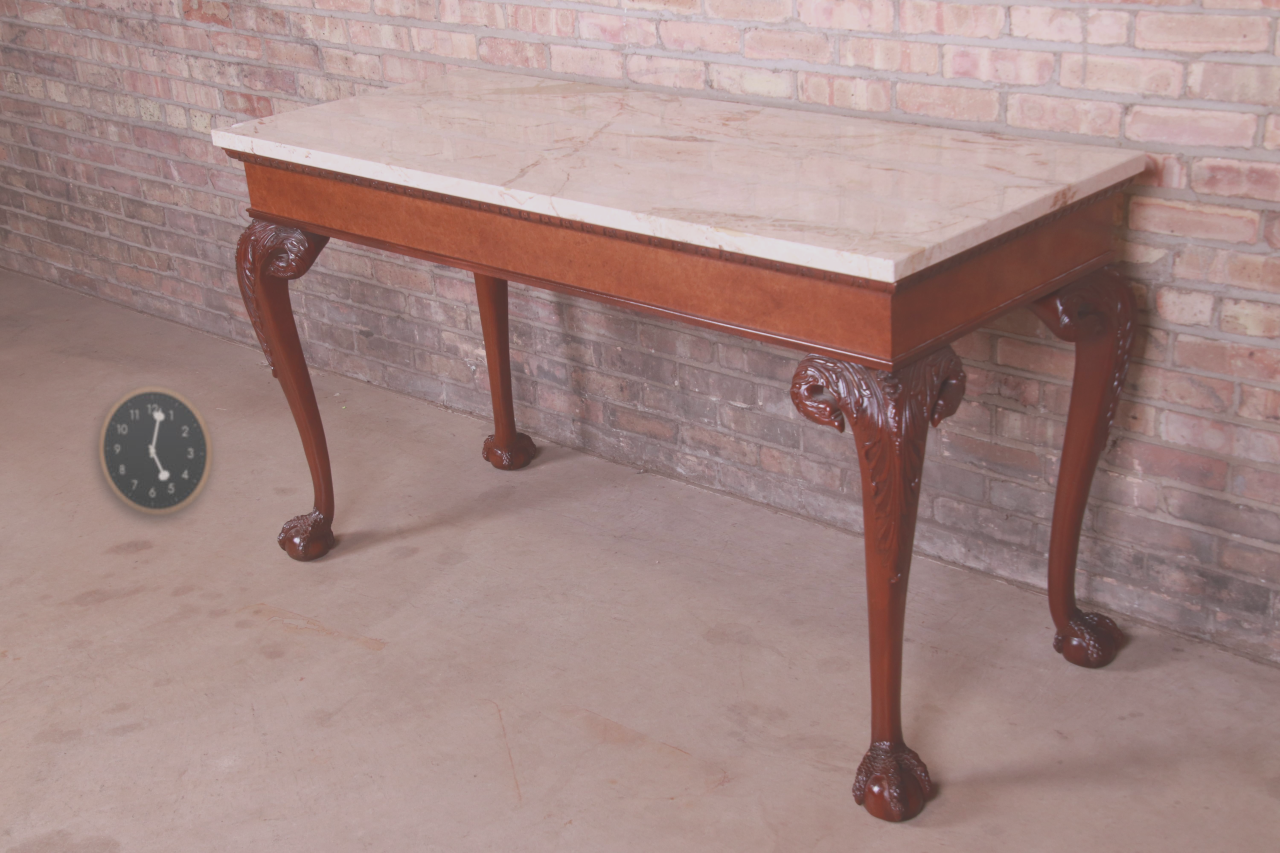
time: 5:02
